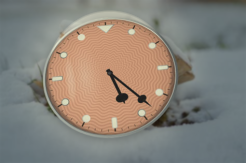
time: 5:23
